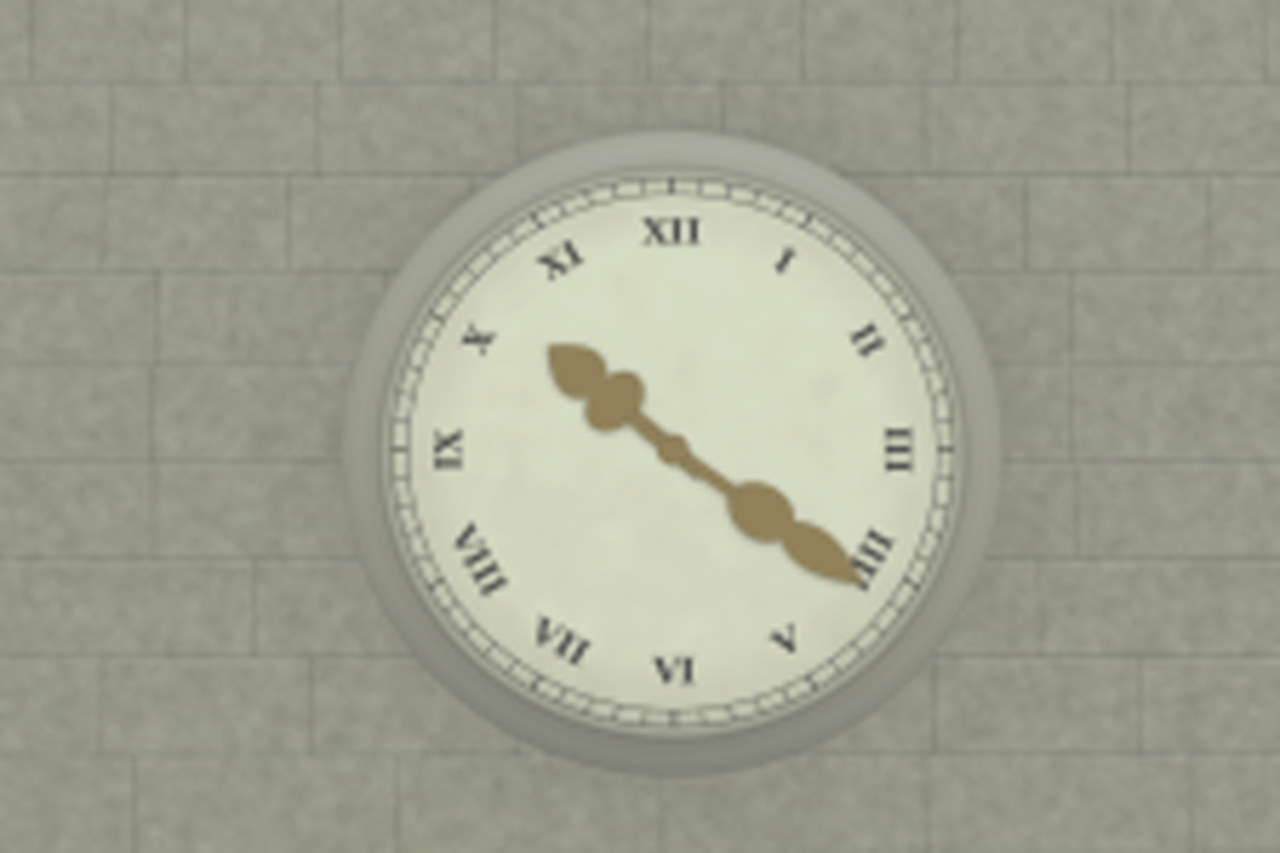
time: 10:21
